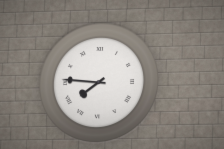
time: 7:46
